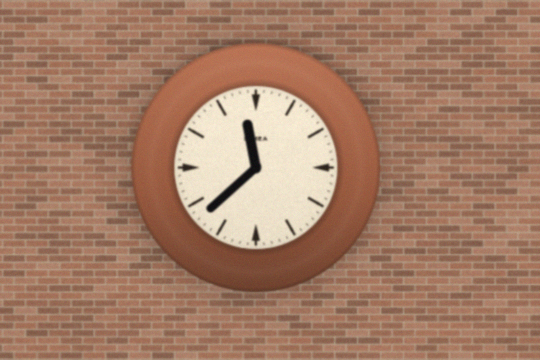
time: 11:38
